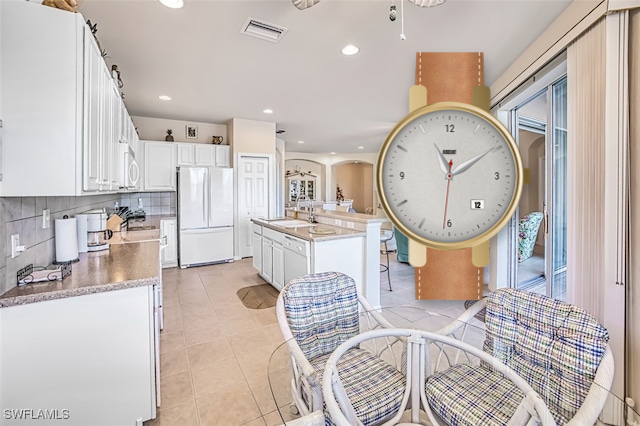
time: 11:09:31
